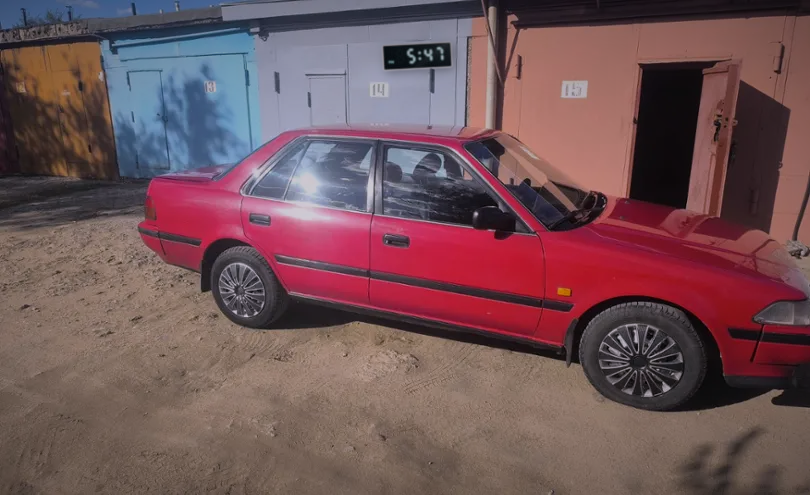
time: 5:47
